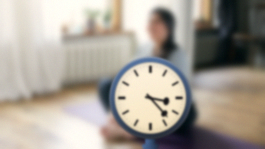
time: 3:23
